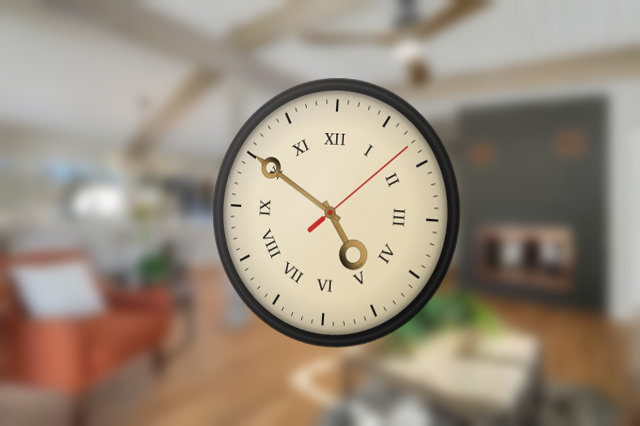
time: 4:50:08
